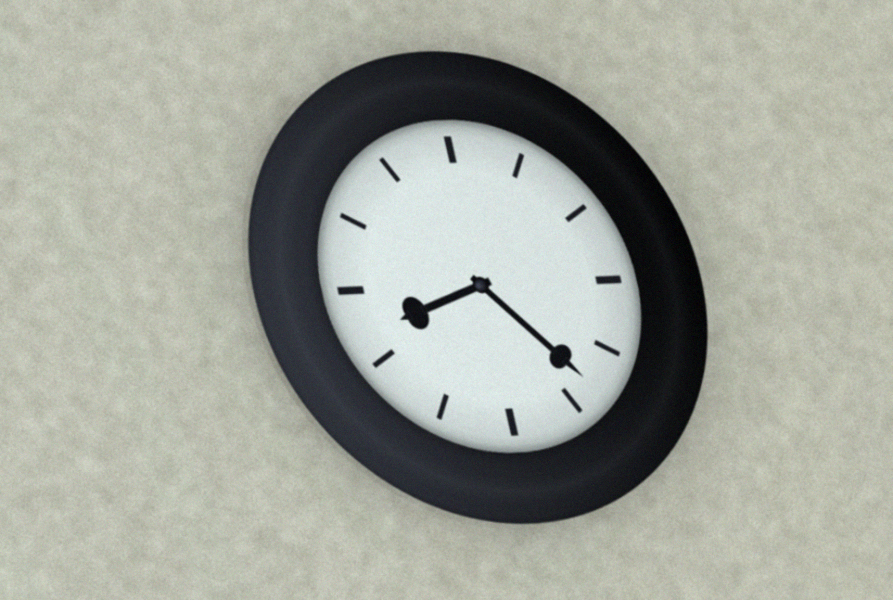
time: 8:23
